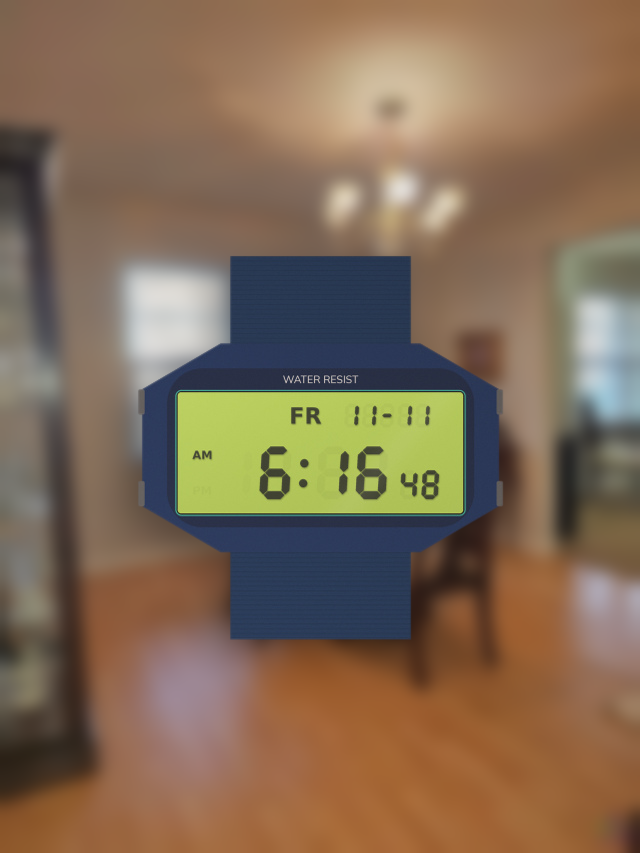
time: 6:16:48
